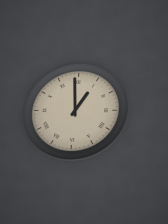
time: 12:59
